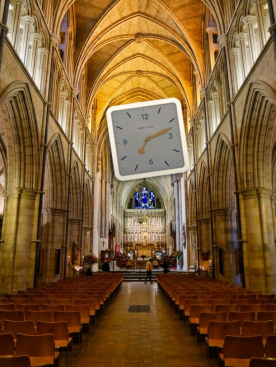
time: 7:12
